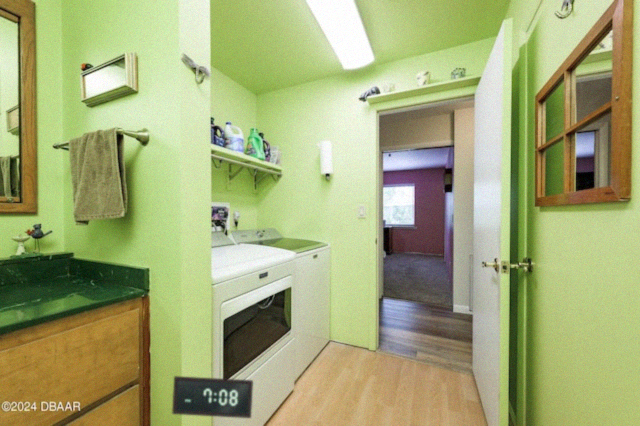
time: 7:08
